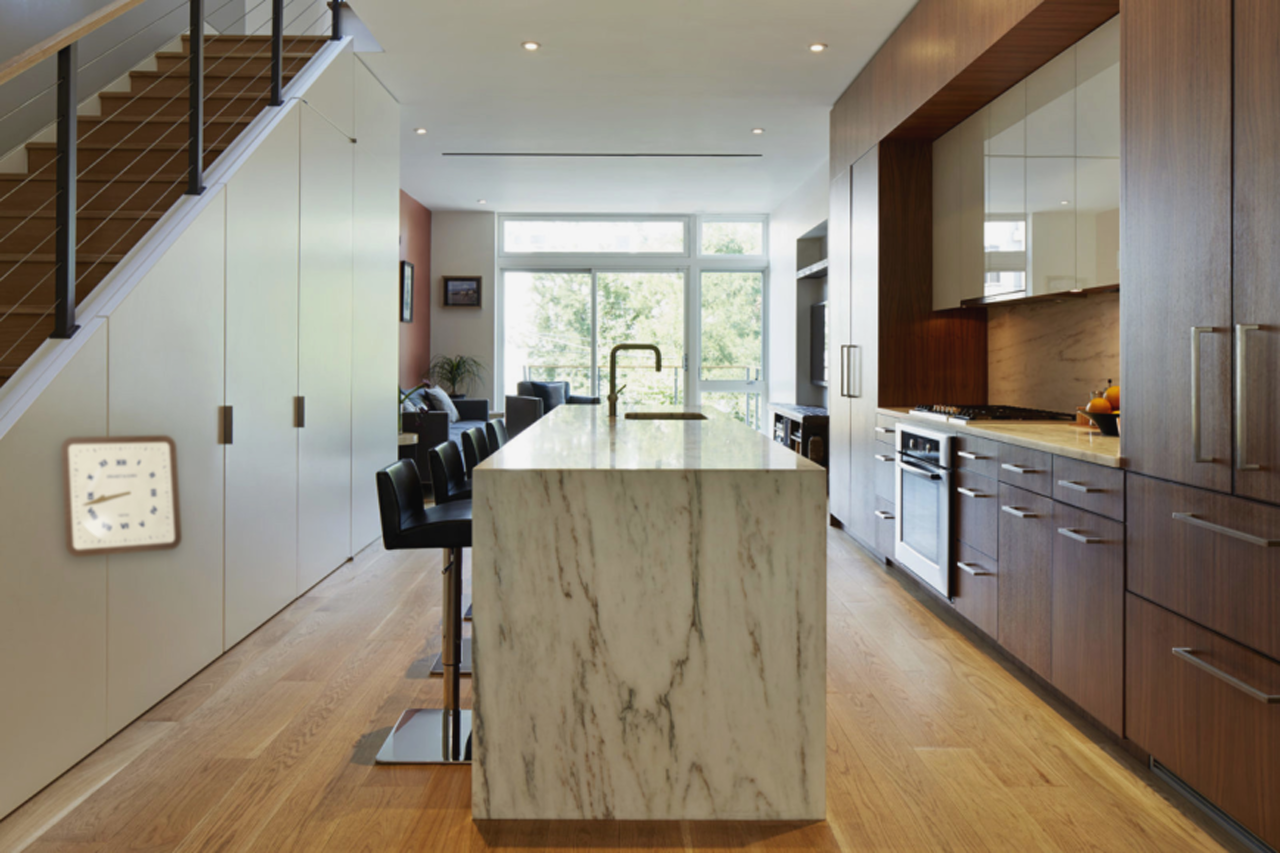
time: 8:43
